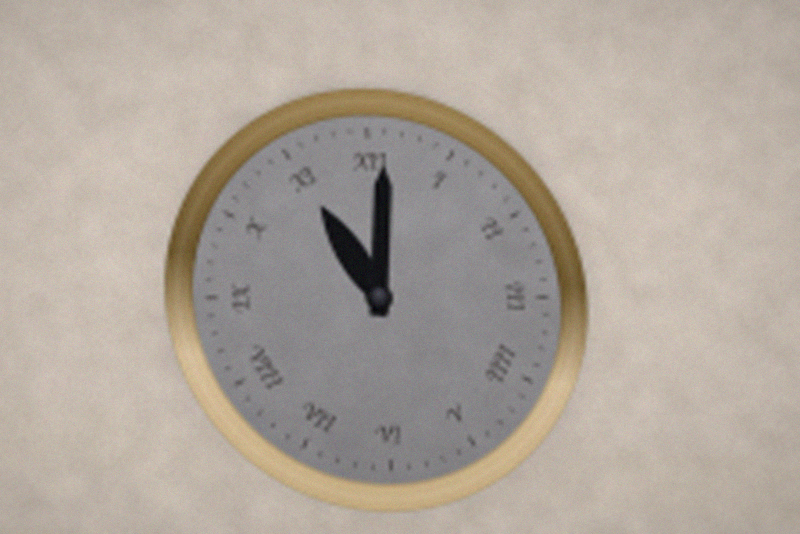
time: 11:01
